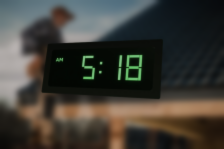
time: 5:18
